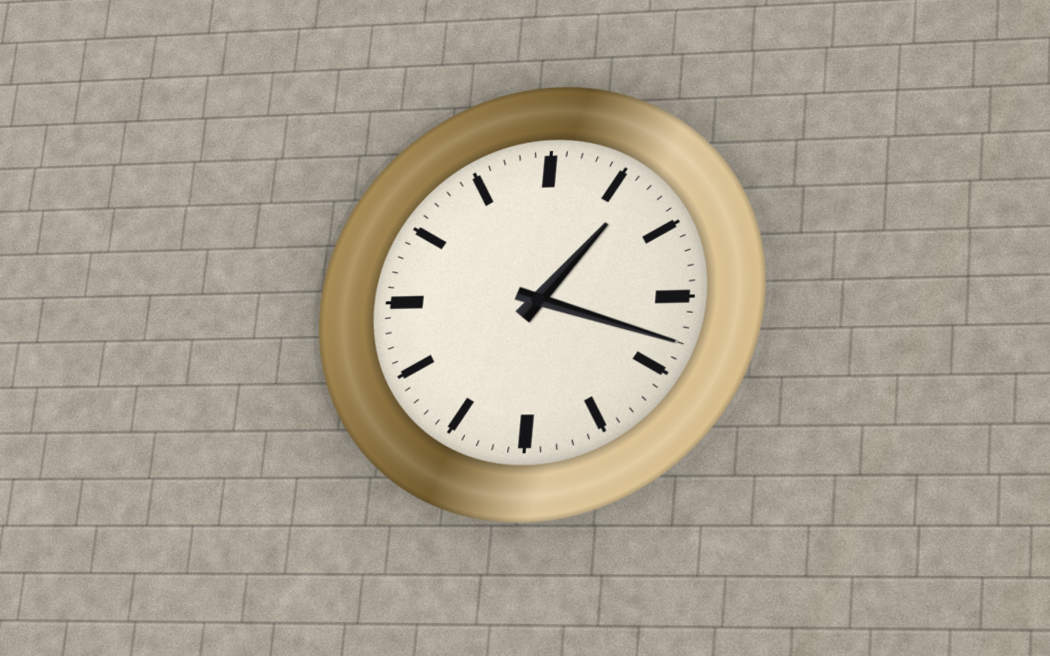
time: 1:18
